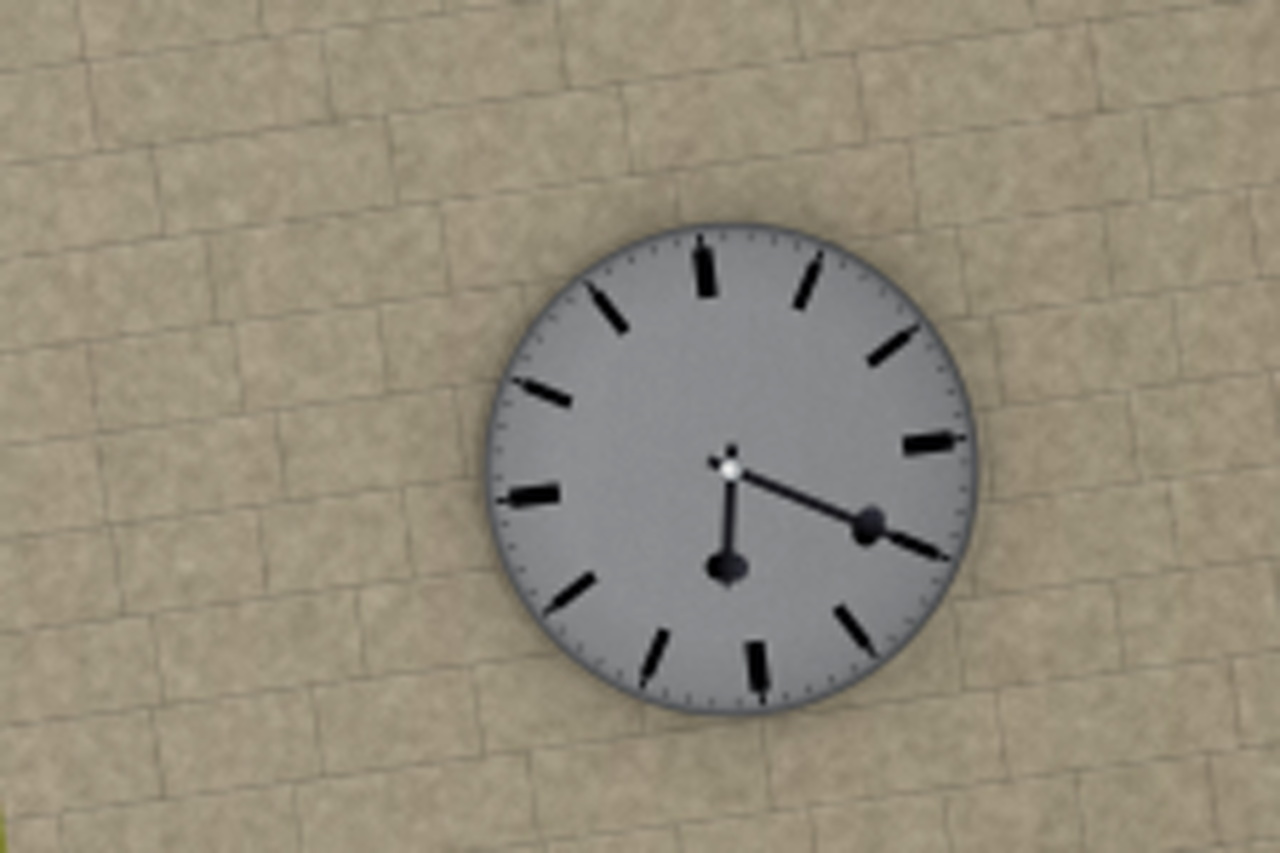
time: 6:20
